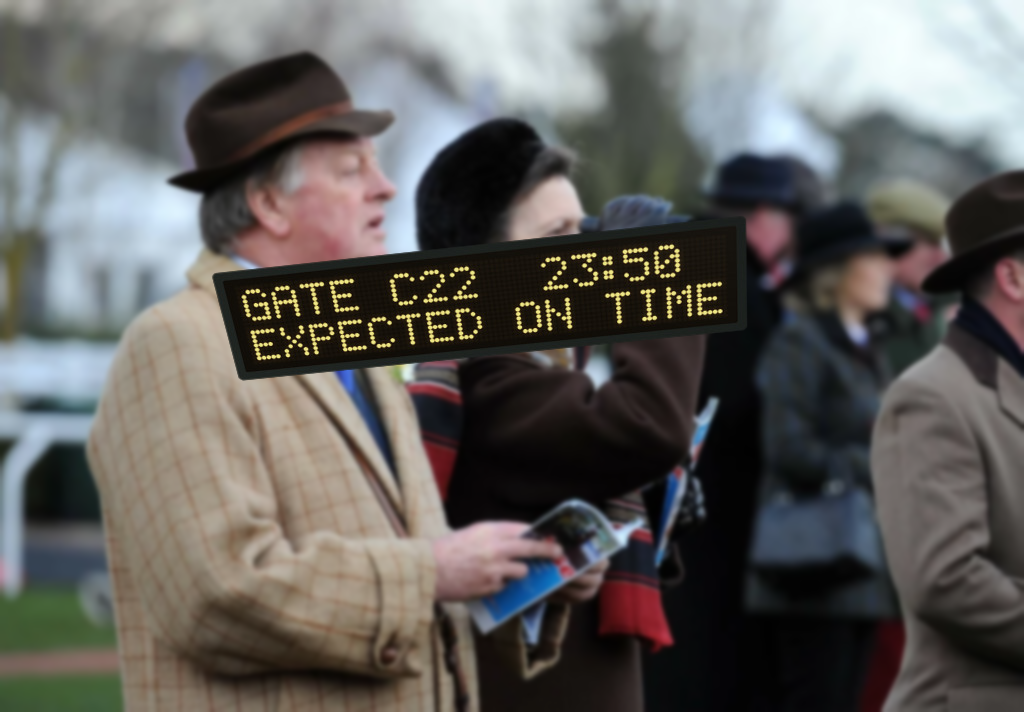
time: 23:50
